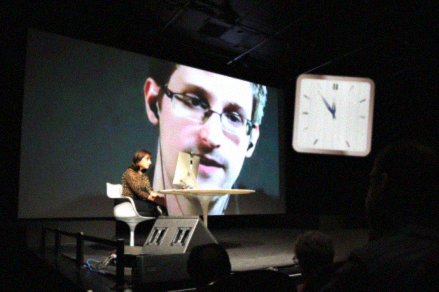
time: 11:54
